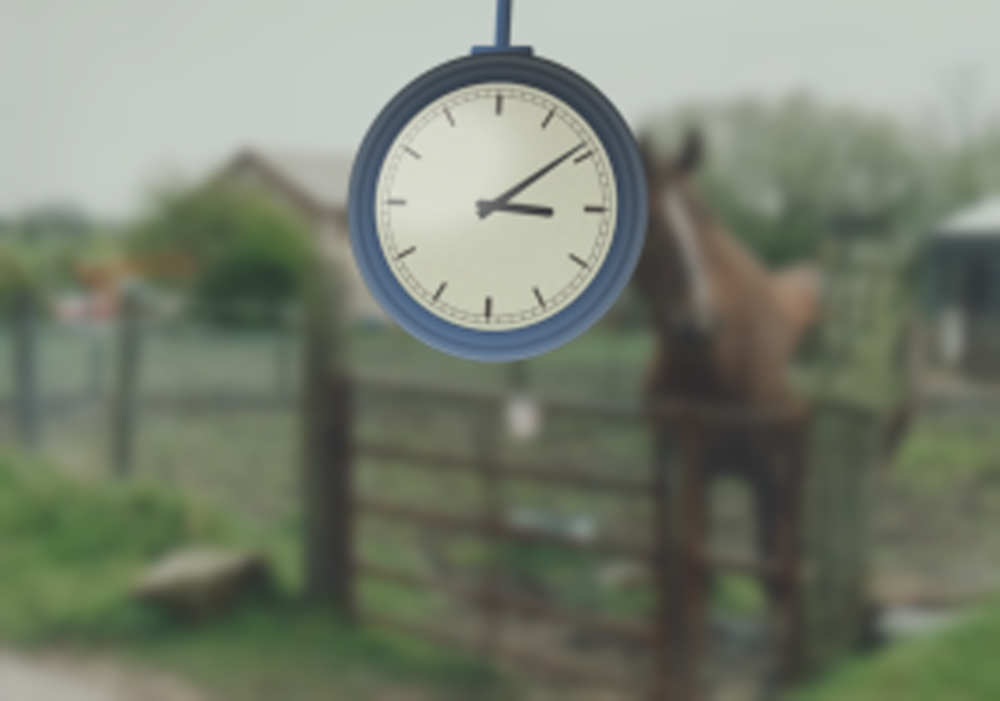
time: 3:09
